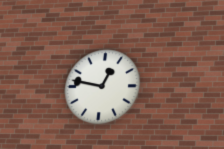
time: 12:47
